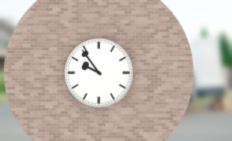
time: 9:54
